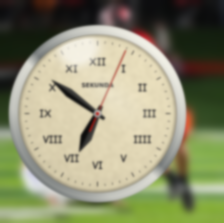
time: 6:51:04
